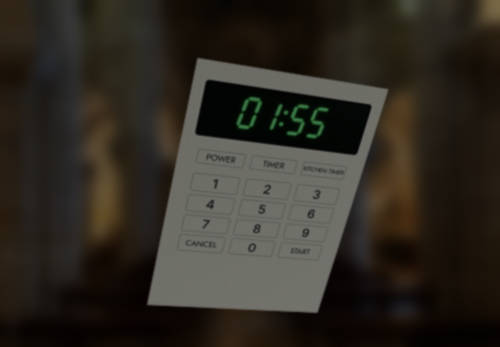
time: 1:55
